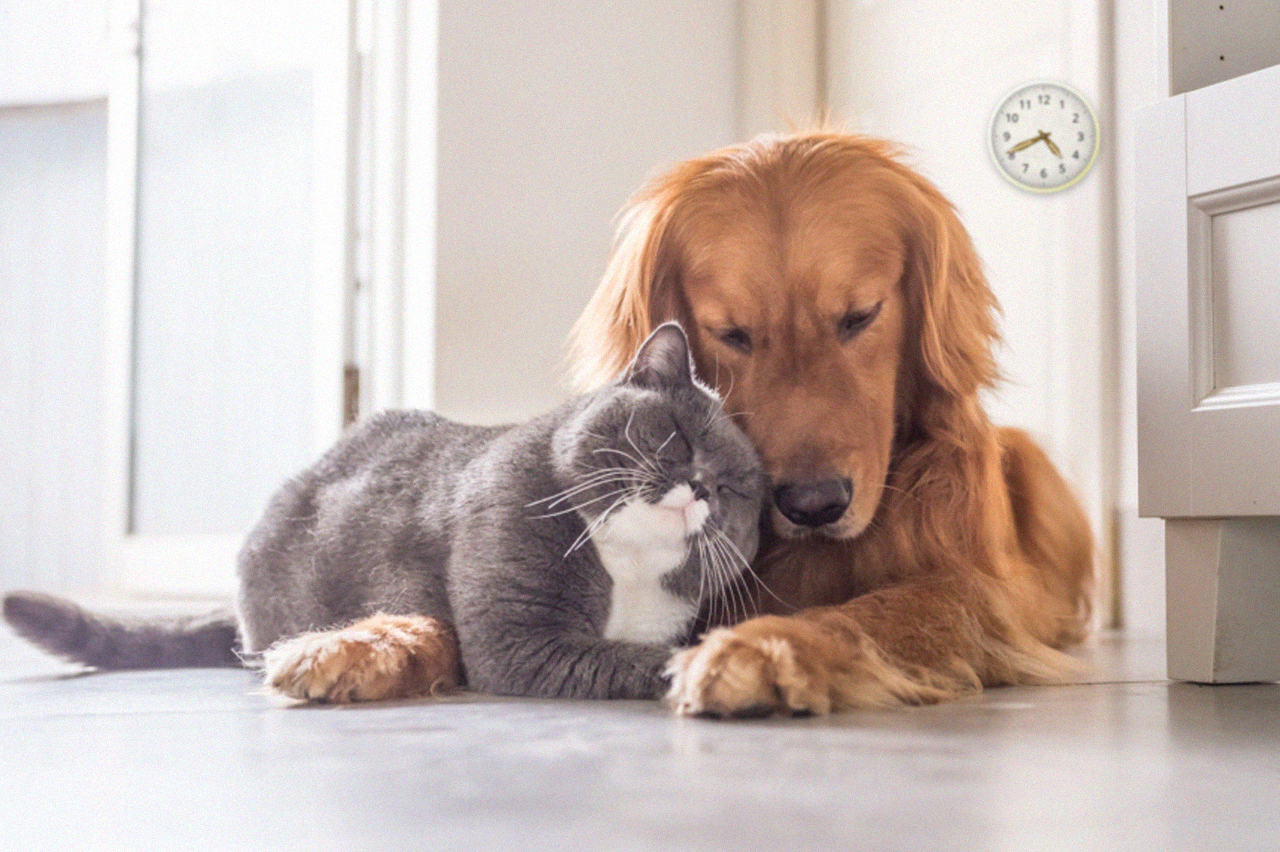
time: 4:41
